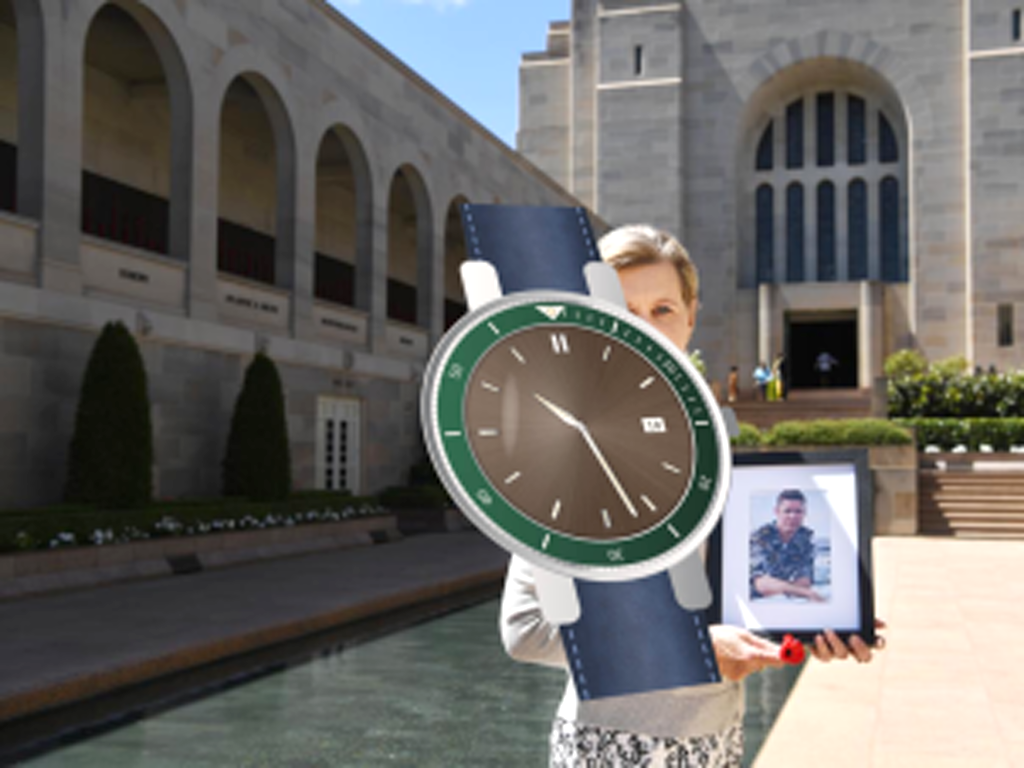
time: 10:27
